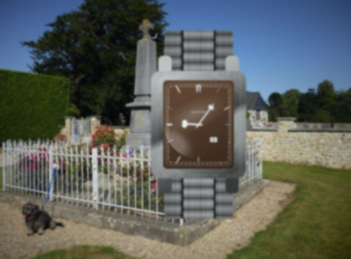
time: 9:06
